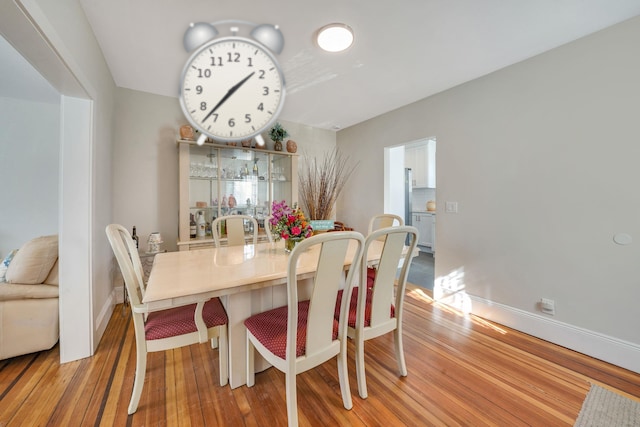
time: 1:37
